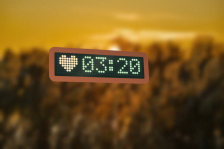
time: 3:20
